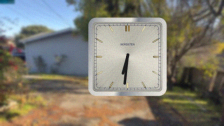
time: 6:31
